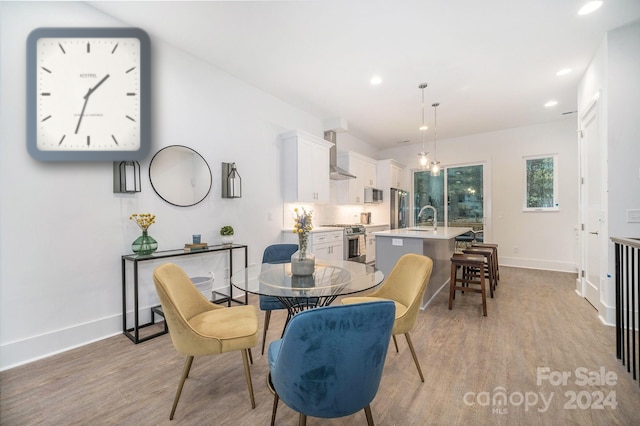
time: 1:33
